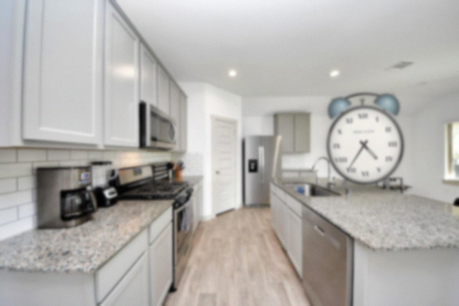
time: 4:36
